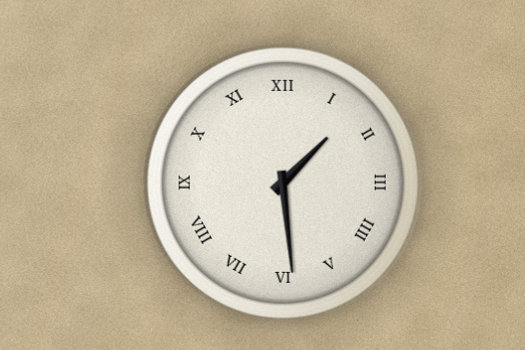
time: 1:29
